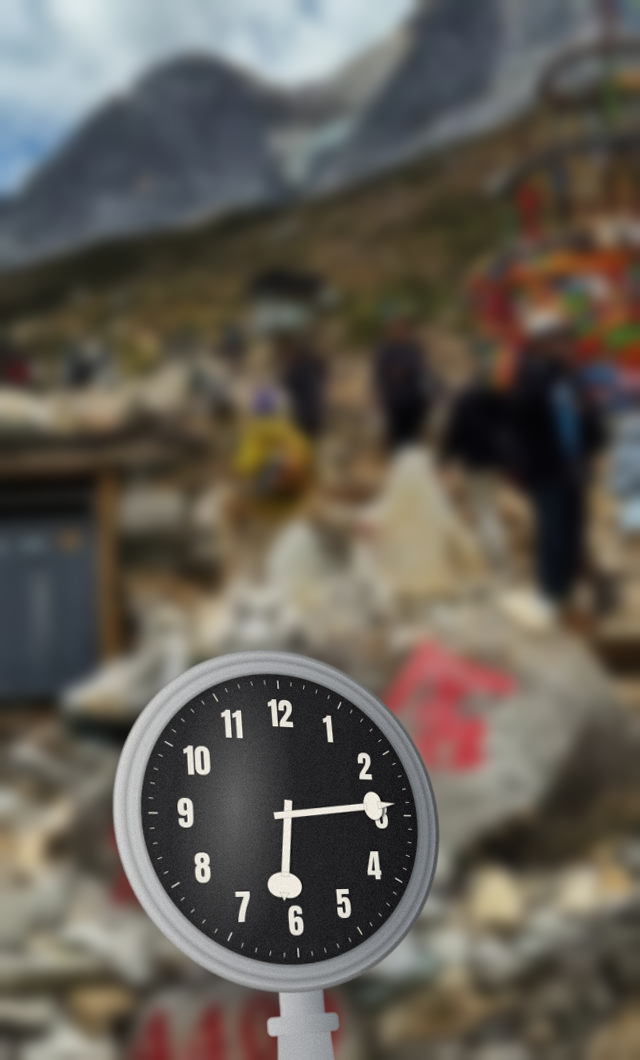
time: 6:14
